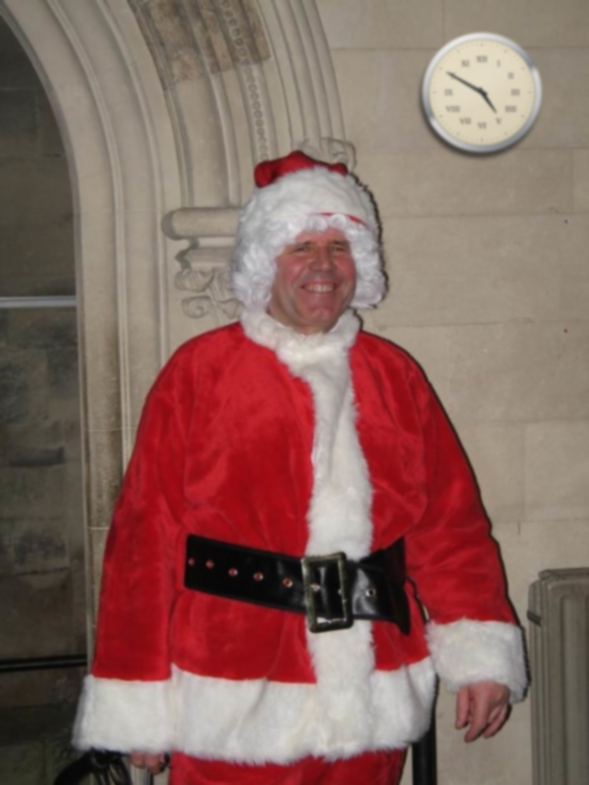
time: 4:50
